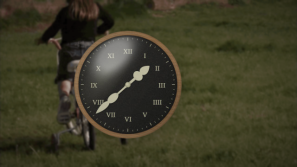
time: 1:38
